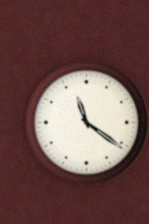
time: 11:21
